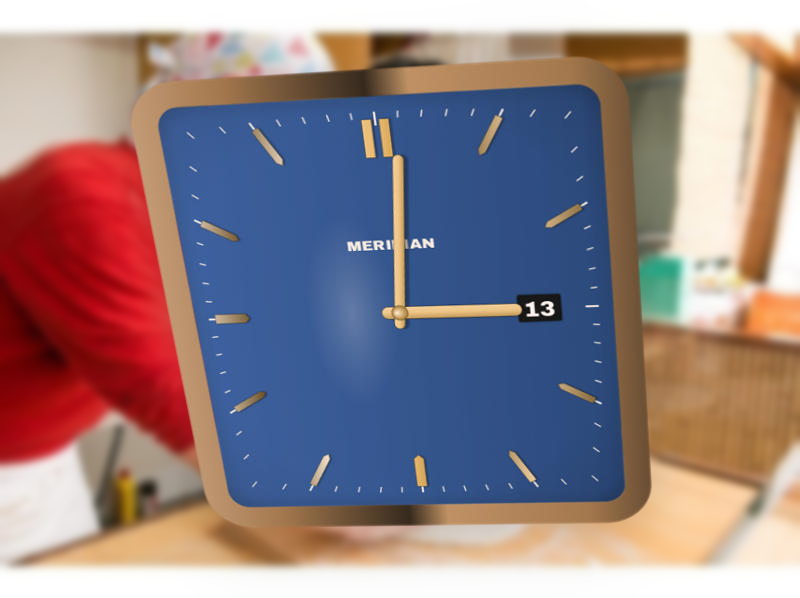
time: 3:01
